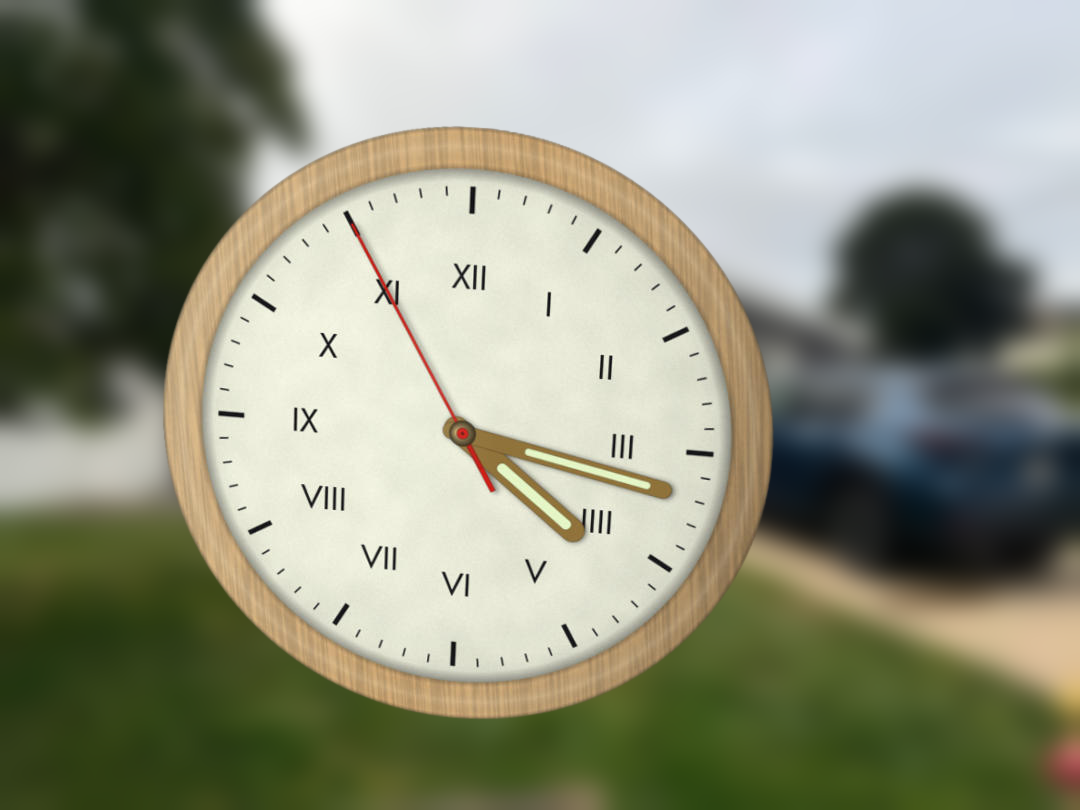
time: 4:16:55
